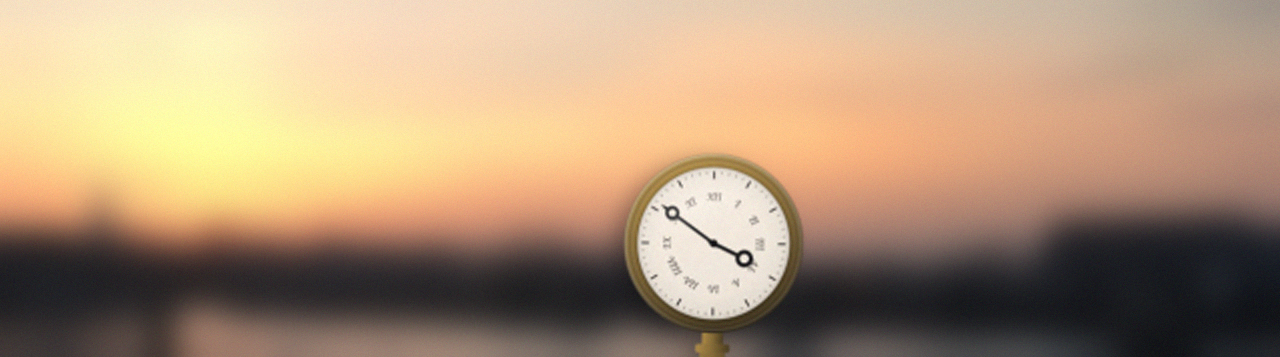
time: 3:51
